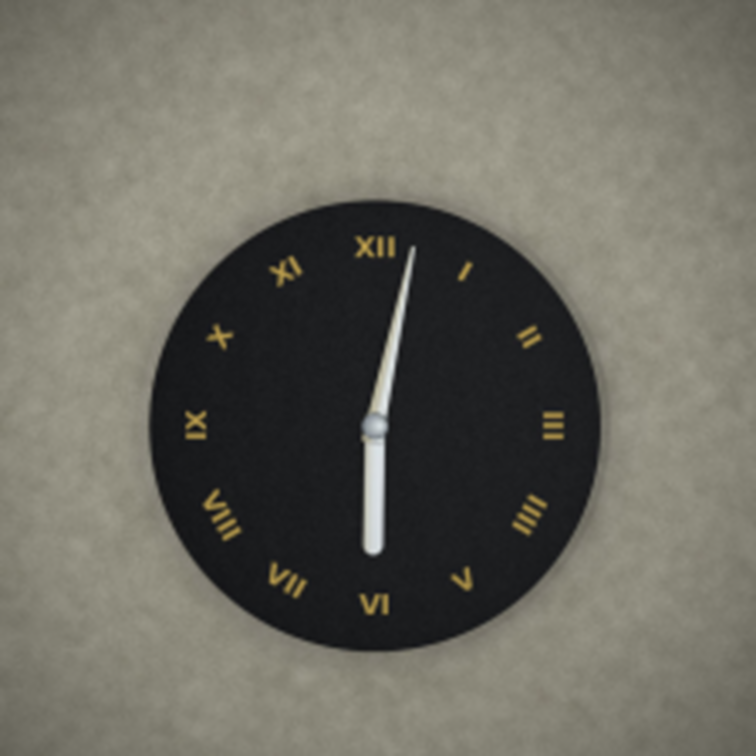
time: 6:02
